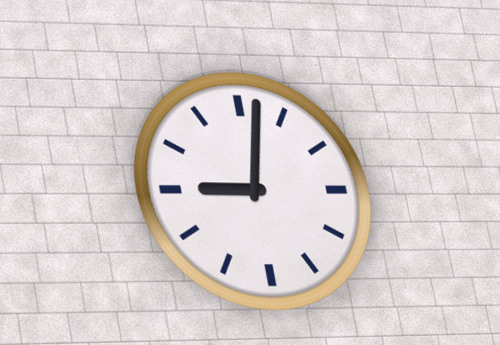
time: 9:02
